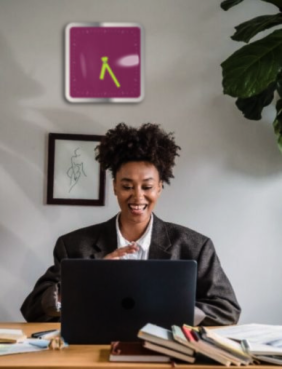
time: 6:25
